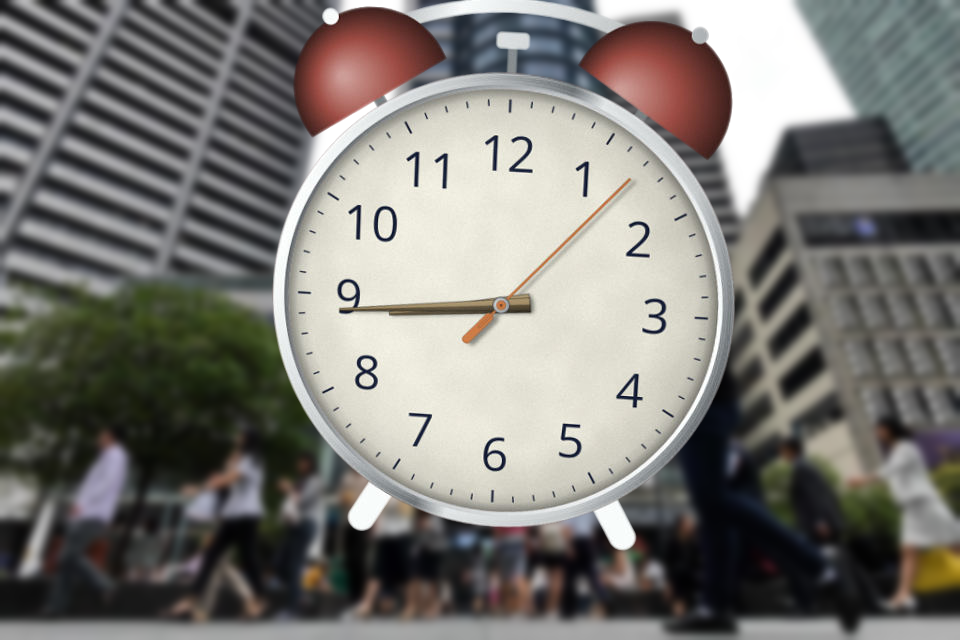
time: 8:44:07
